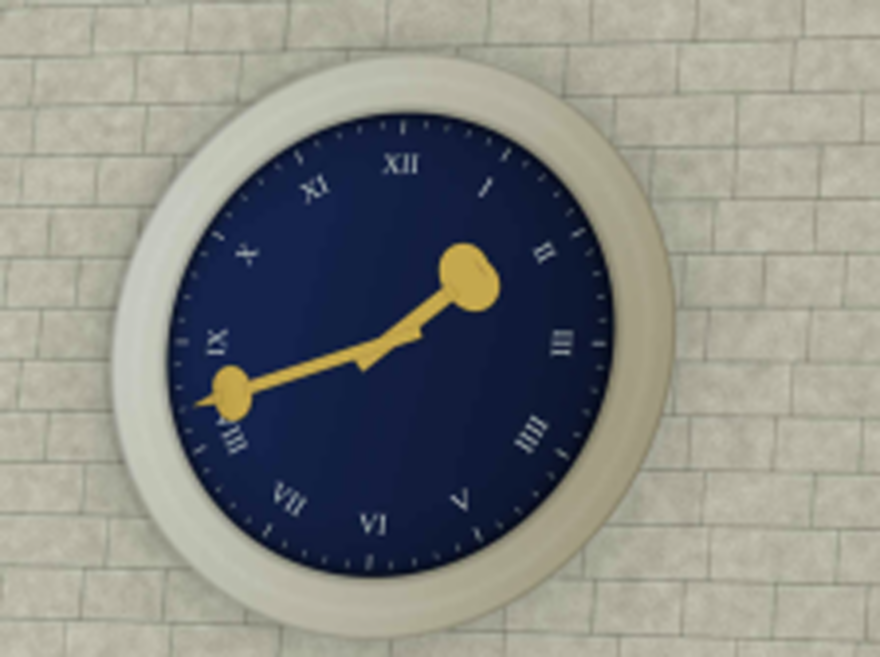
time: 1:42
